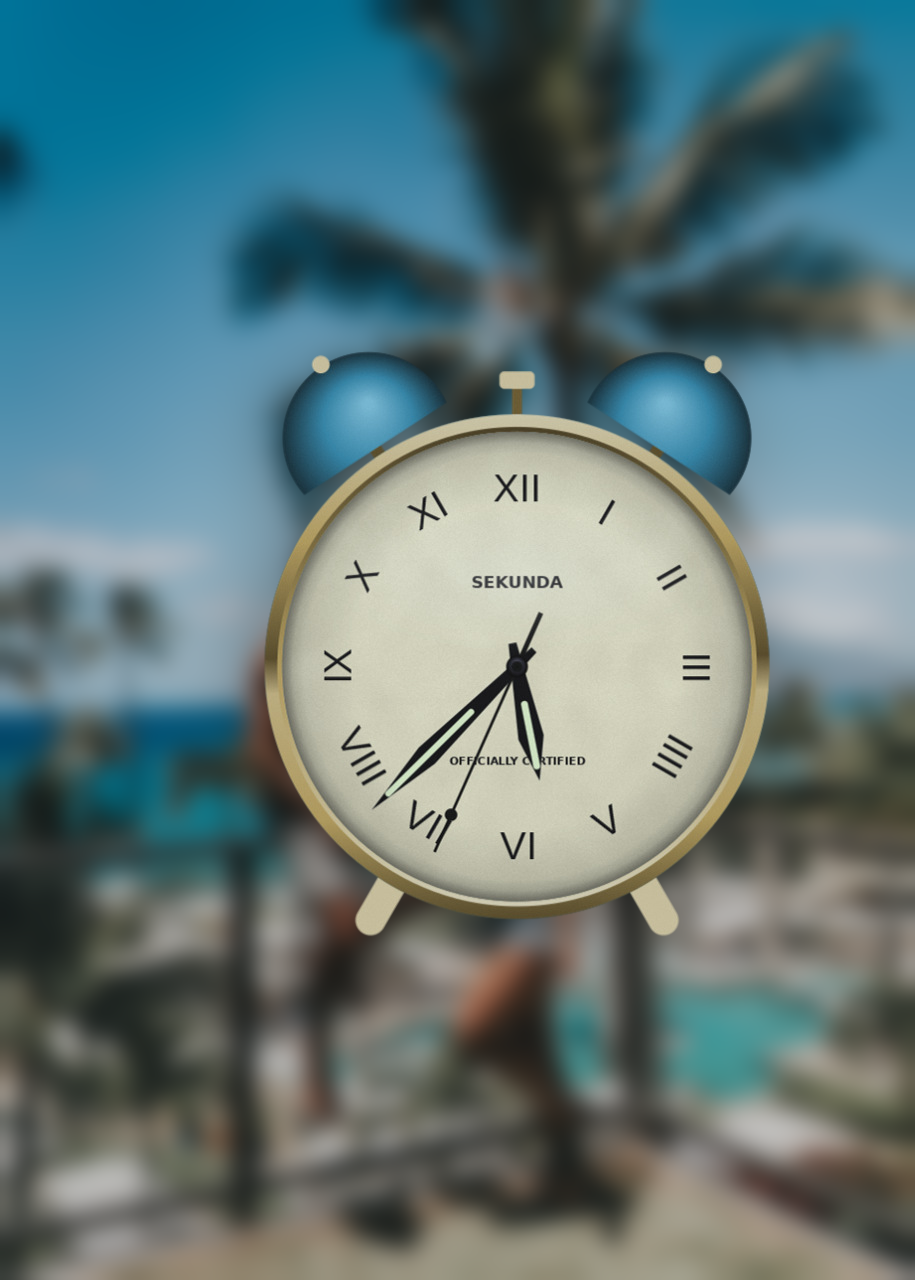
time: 5:37:34
